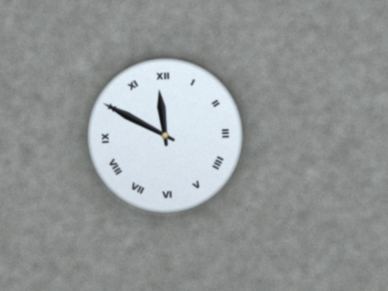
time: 11:50
